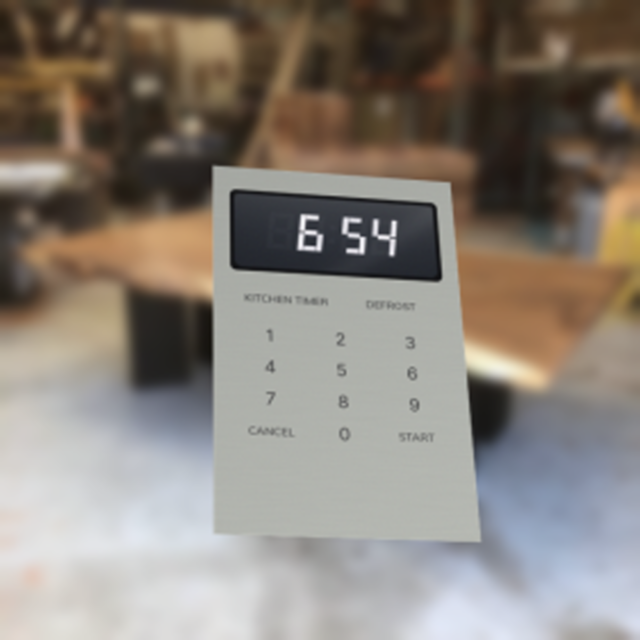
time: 6:54
